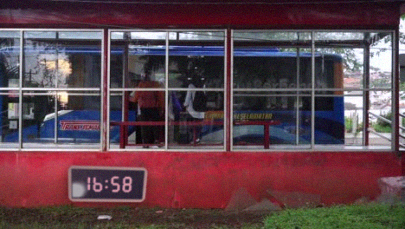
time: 16:58
